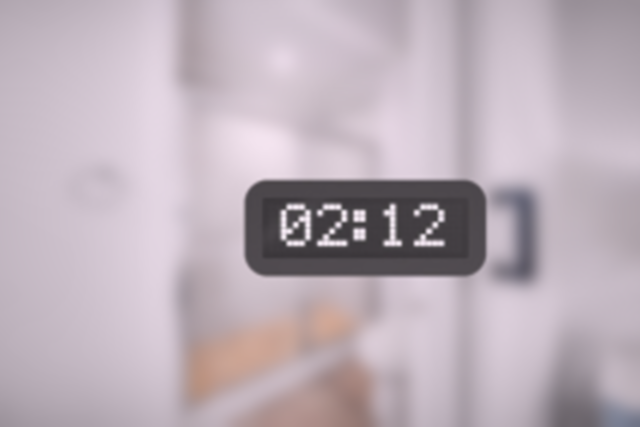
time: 2:12
